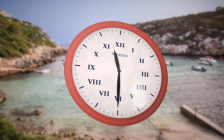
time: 11:30
